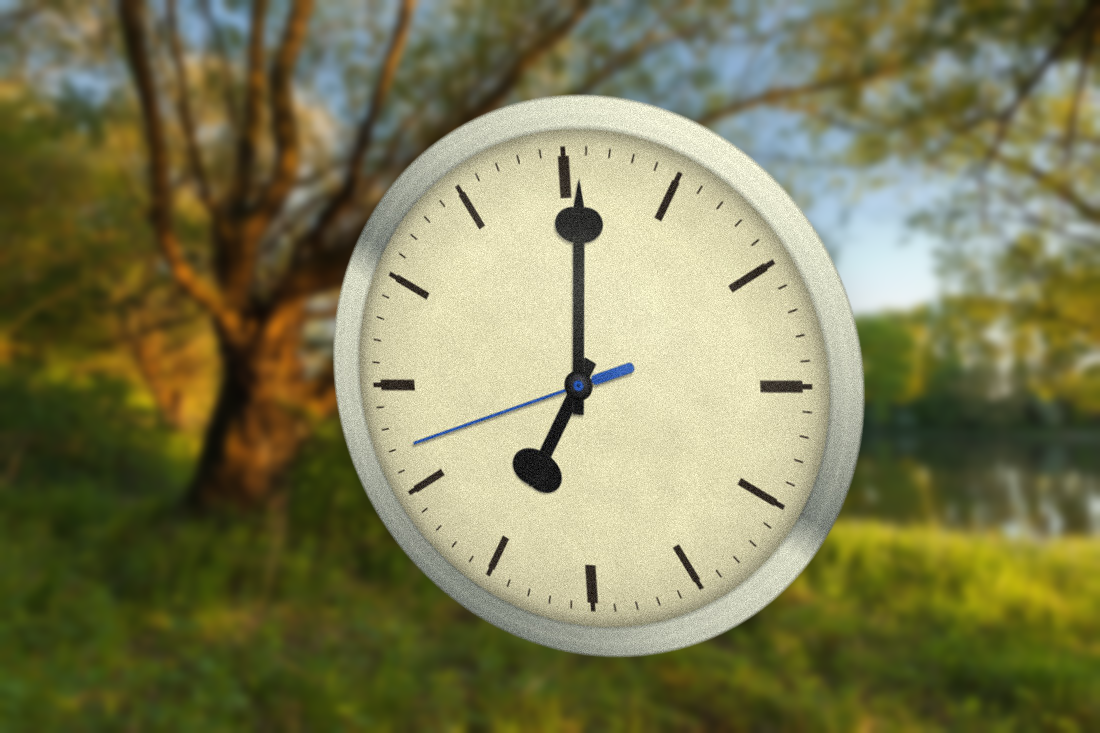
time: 7:00:42
